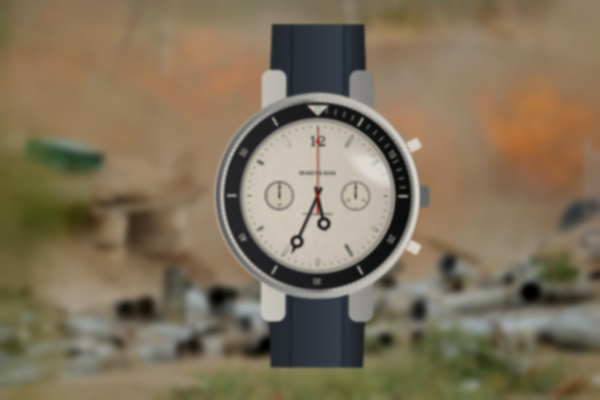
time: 5:34
